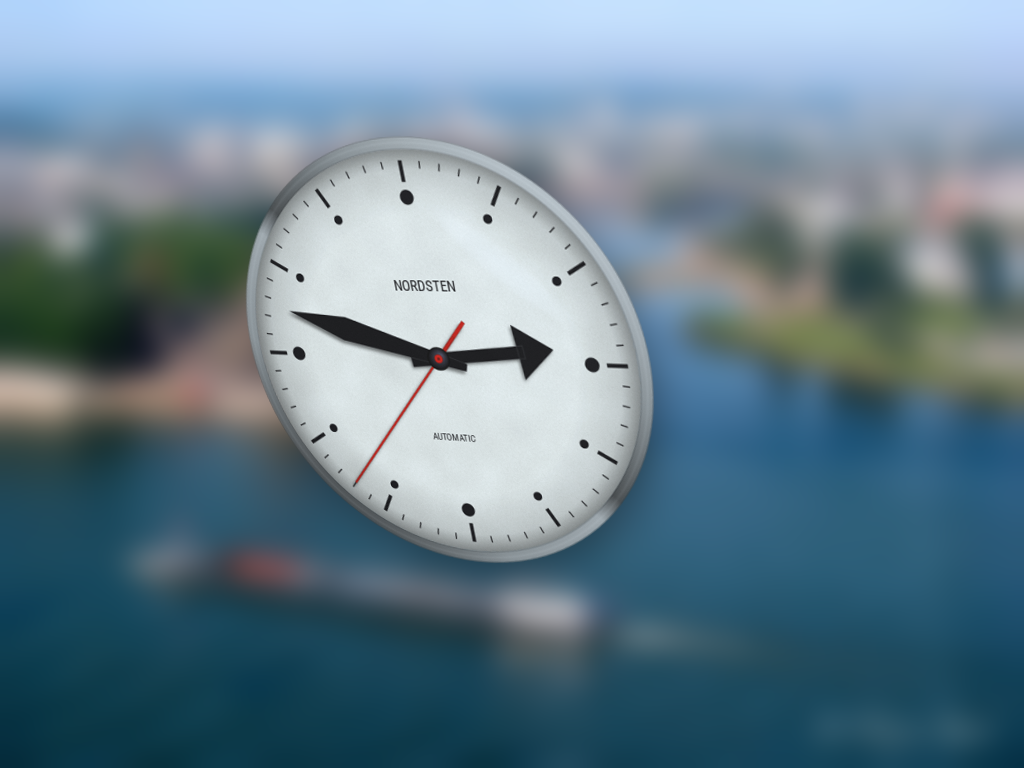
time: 2:47:37
